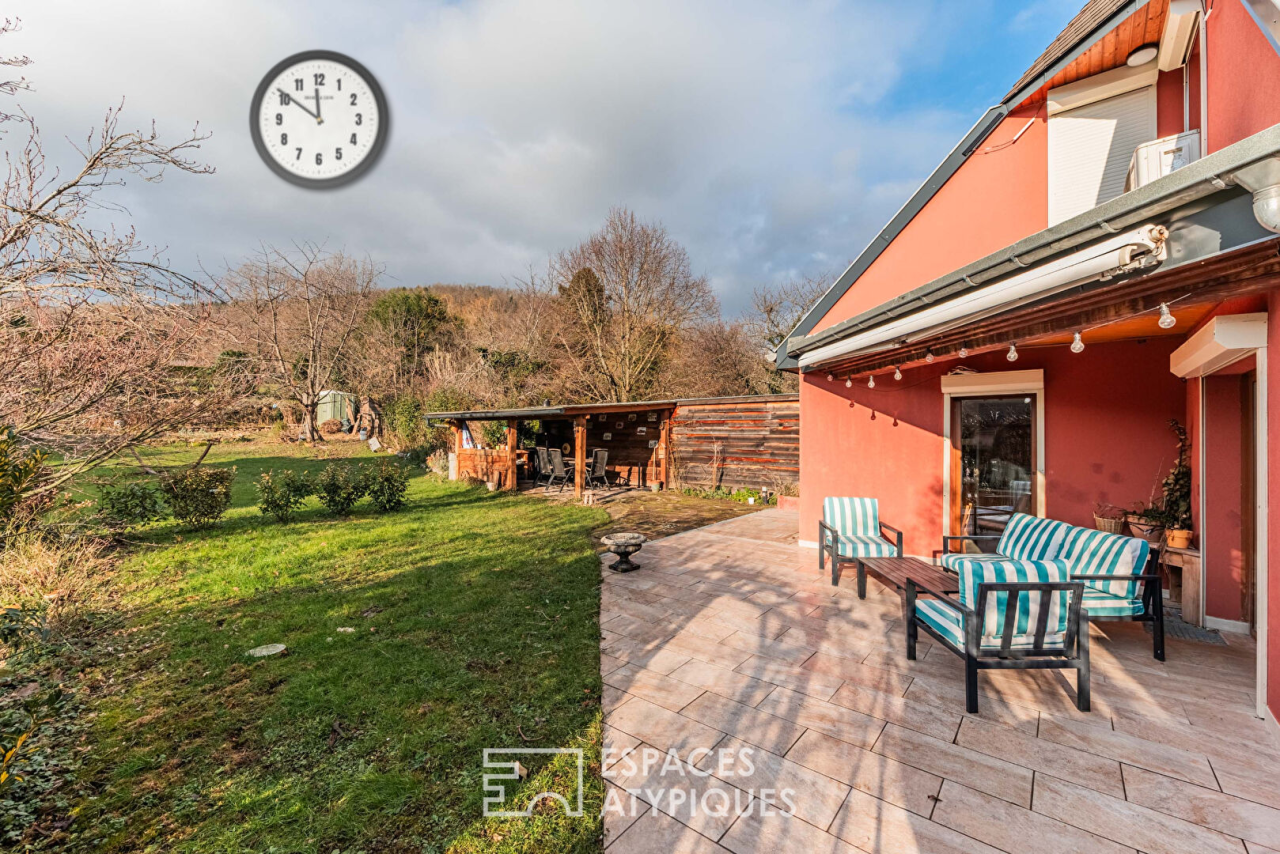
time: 11:51
